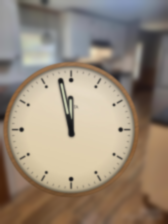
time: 11:58
